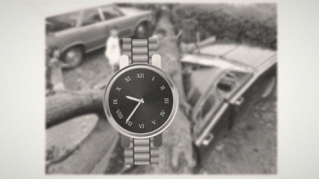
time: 9:36
